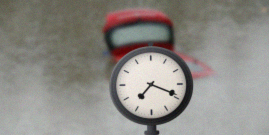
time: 7:19
